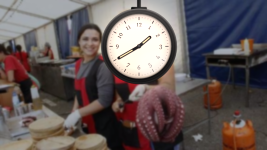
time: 1:40
